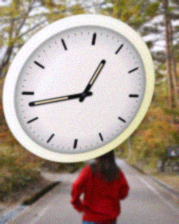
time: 12:43
